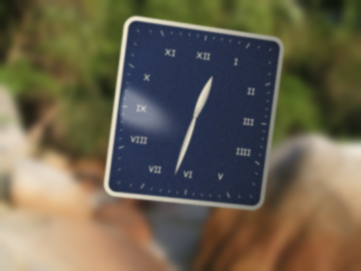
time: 12:32
